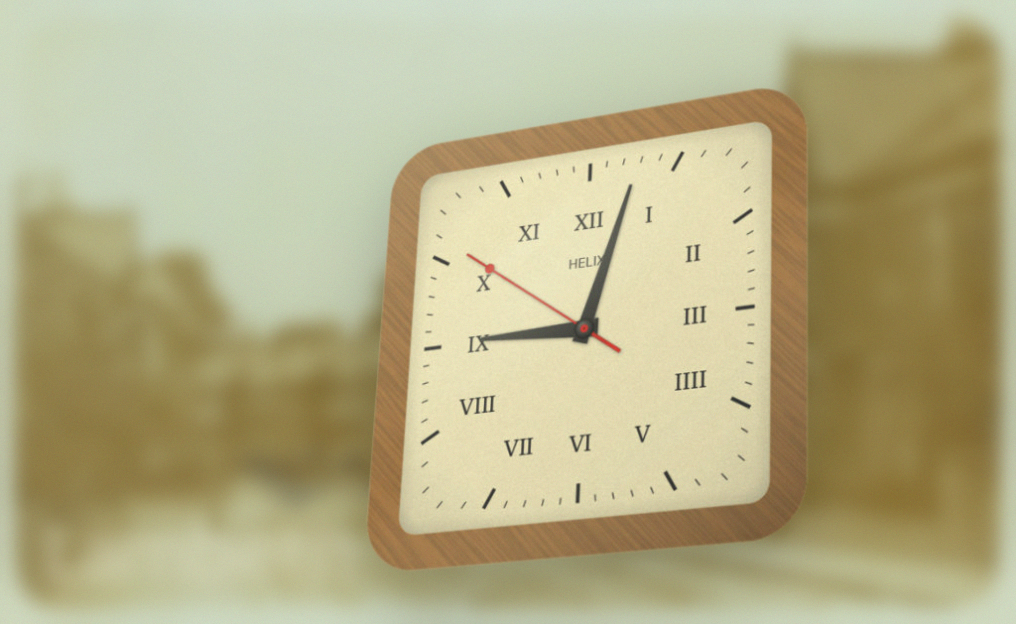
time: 9:02:51
